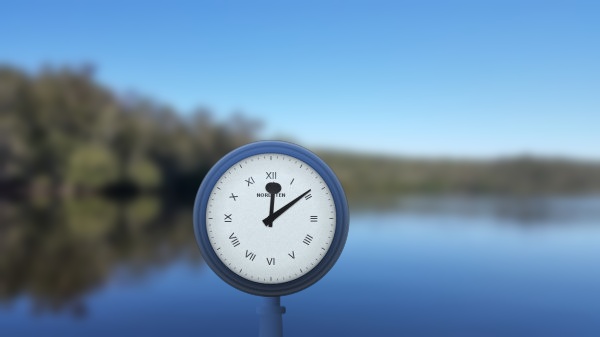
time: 12:09
